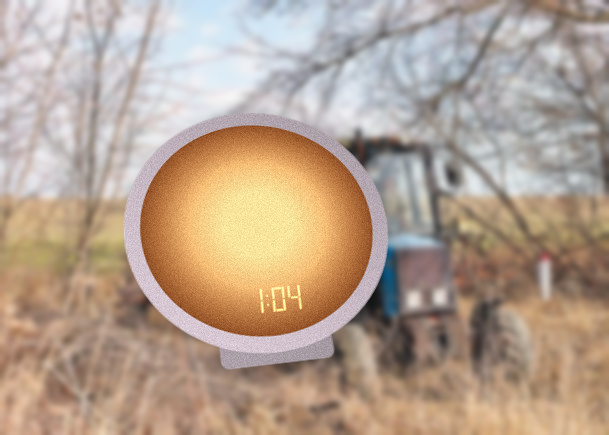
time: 1:04
